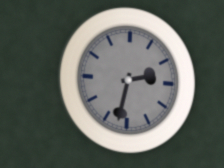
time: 2:32
